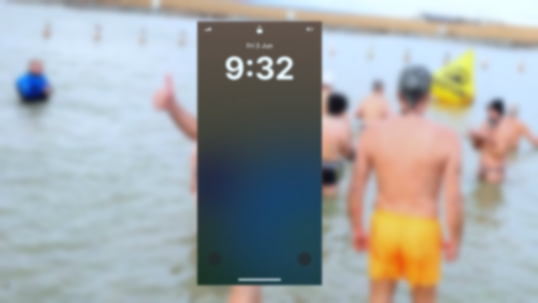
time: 9:32
